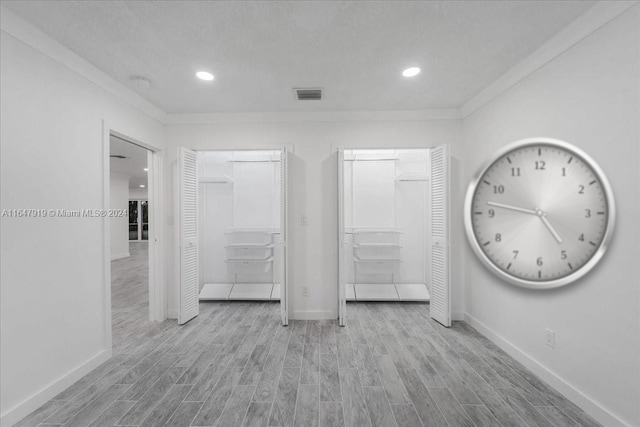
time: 4:47
